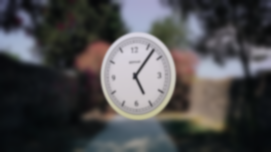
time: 5:07
